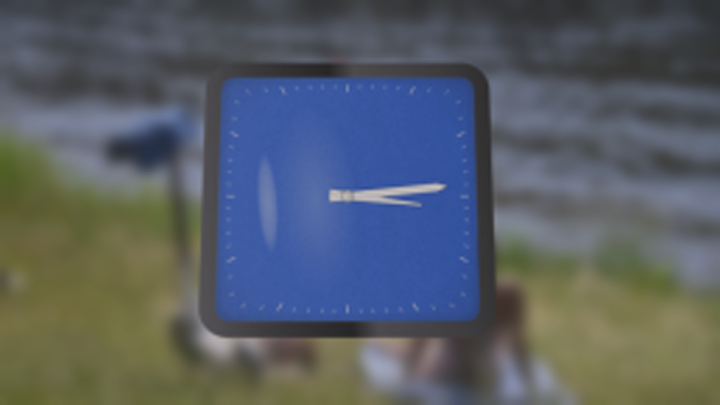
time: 3:14
